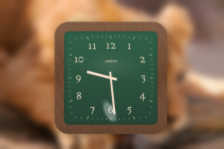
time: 9:29
